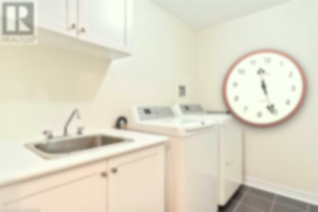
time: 11:26
